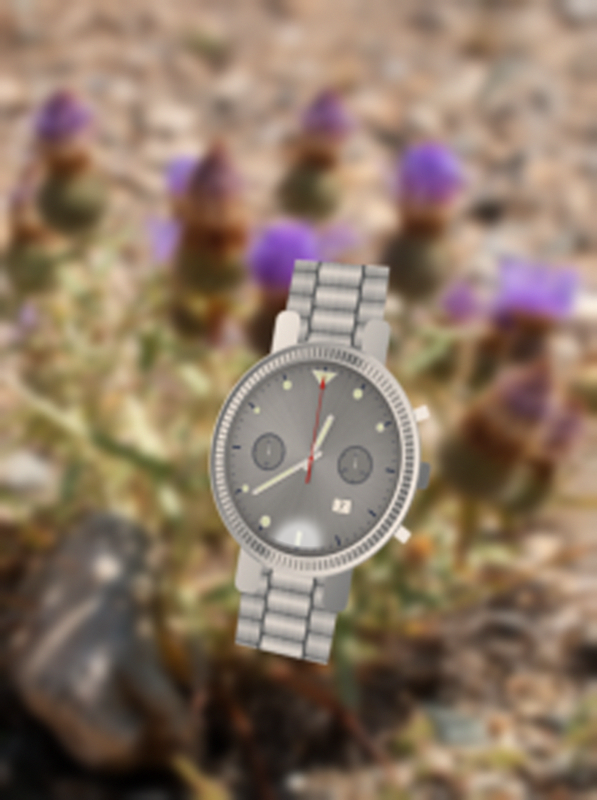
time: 12:39
